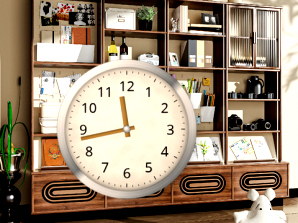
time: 11:43
